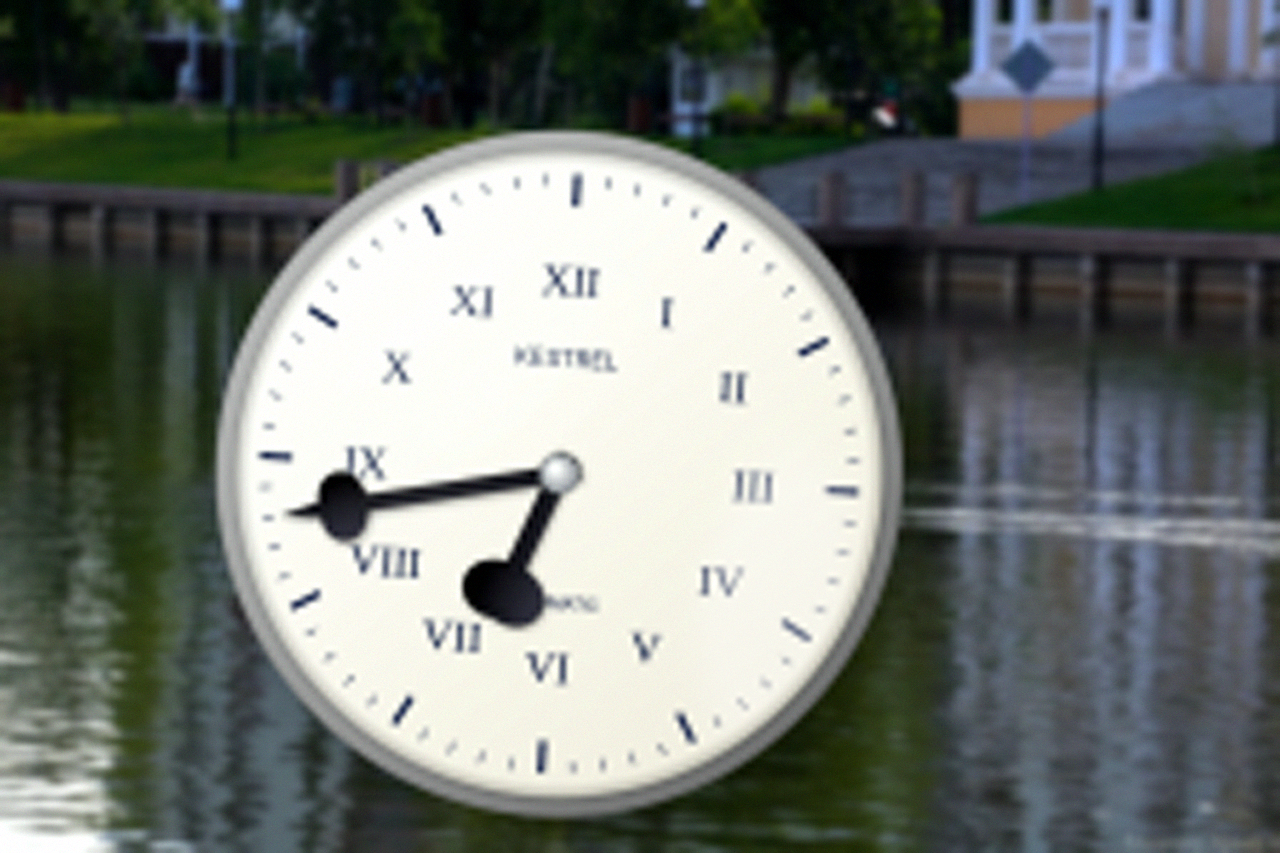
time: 6:43
